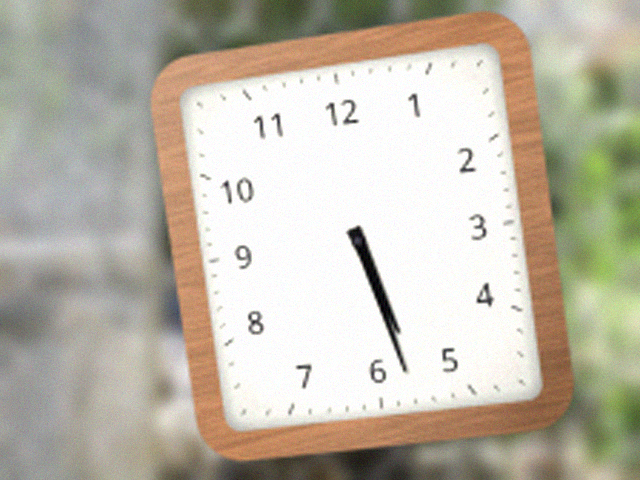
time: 5:28
